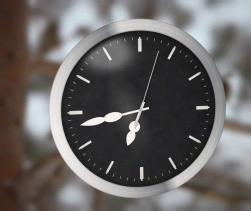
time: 6:43:03
